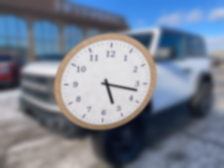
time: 5:17
